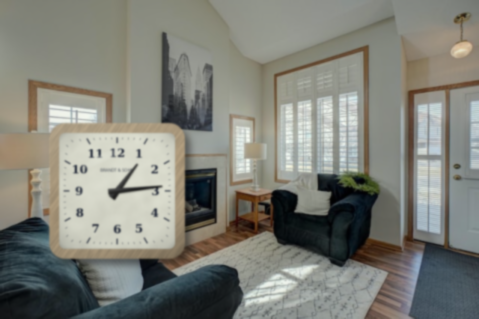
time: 1:14
